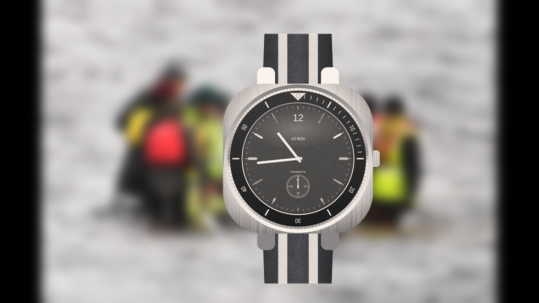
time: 10:44
